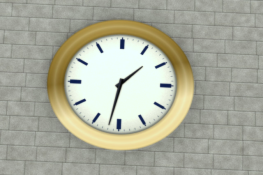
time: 1:32
